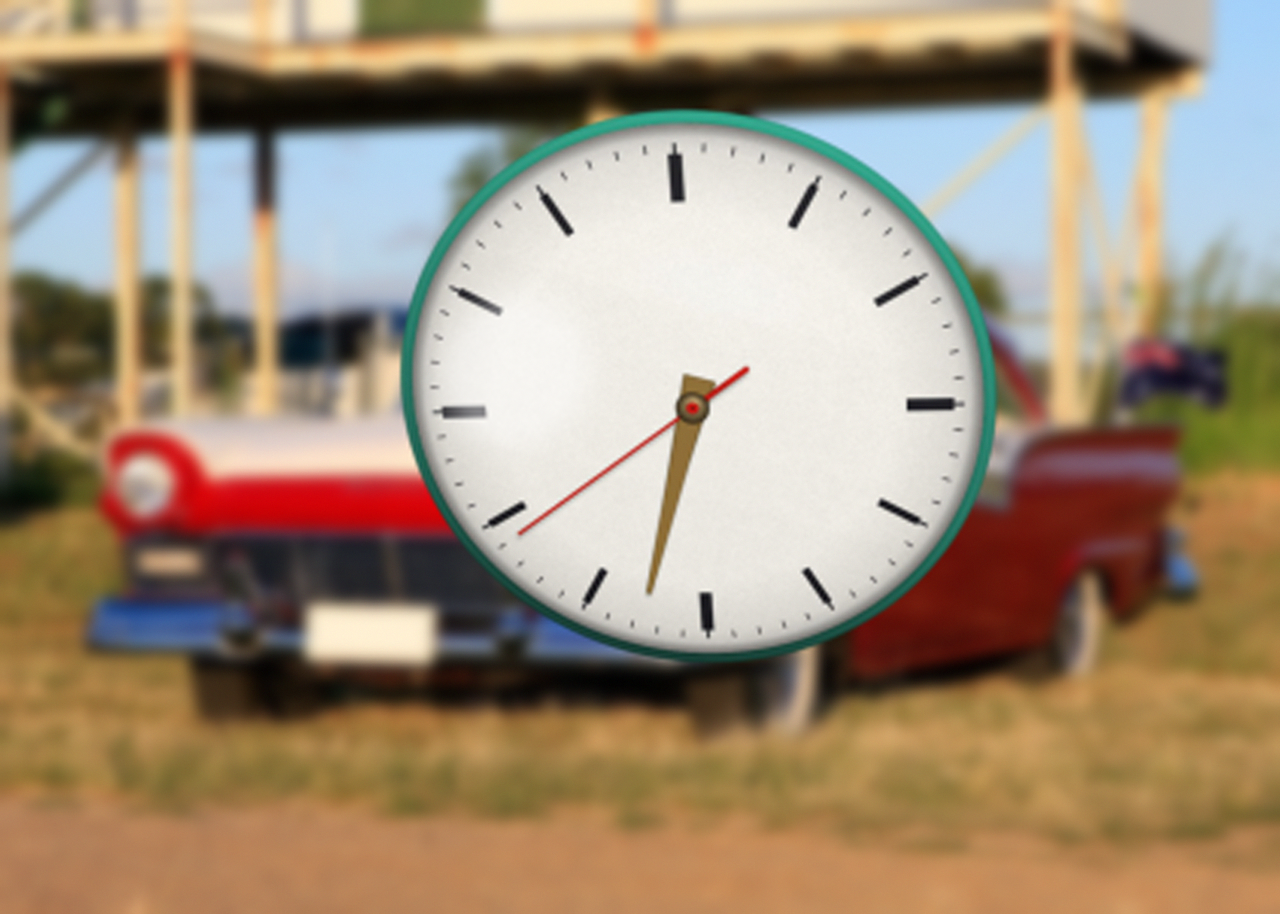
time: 6:32:39
